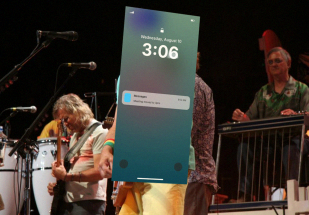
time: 3:06
